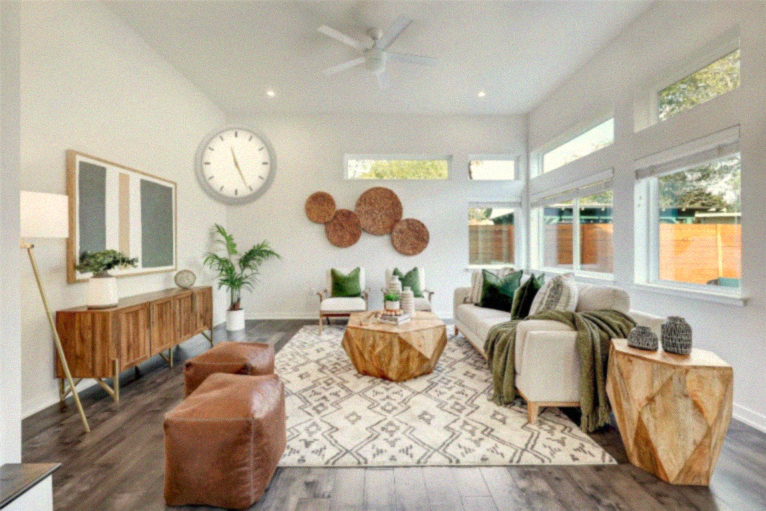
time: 11:26
